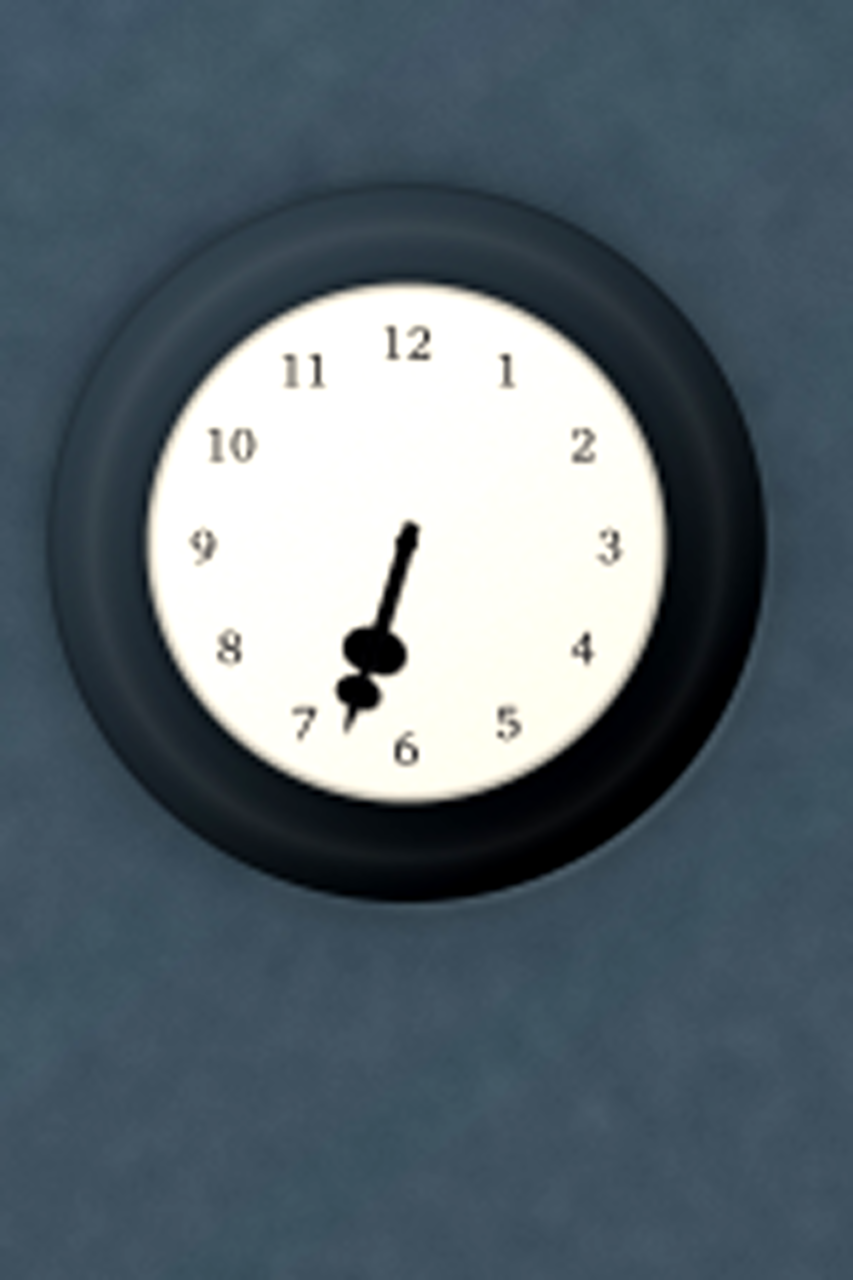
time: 6:33
